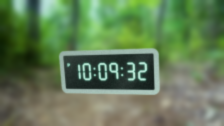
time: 10:09:32
